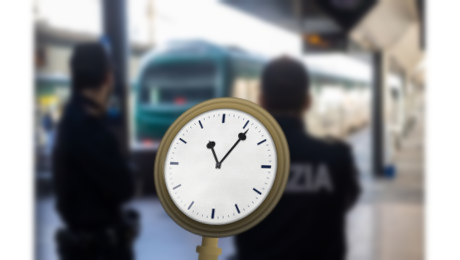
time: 11:06
